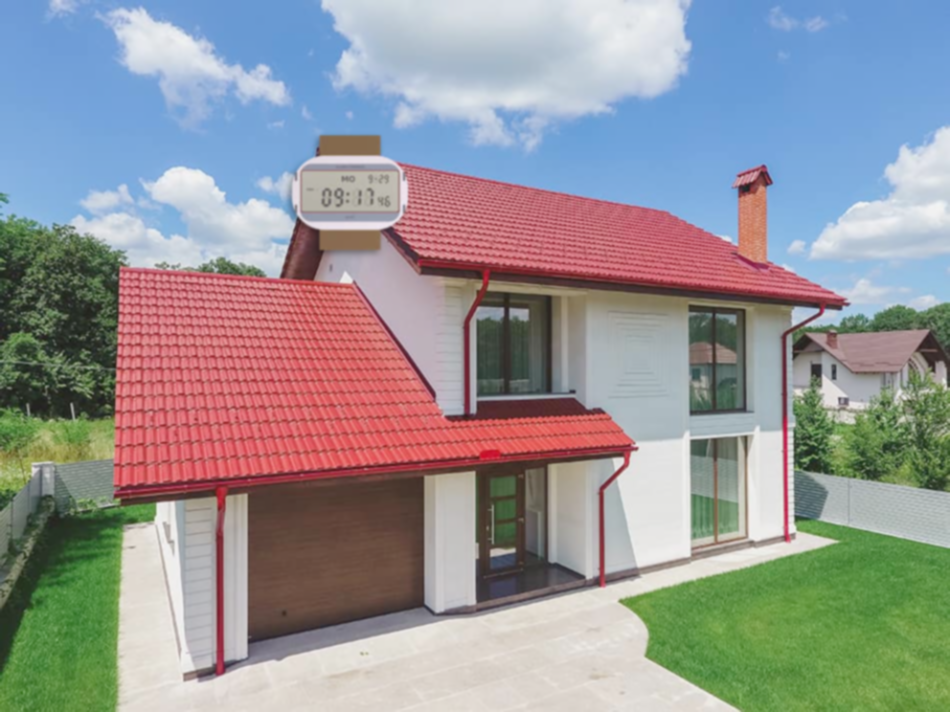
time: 9:17:46
